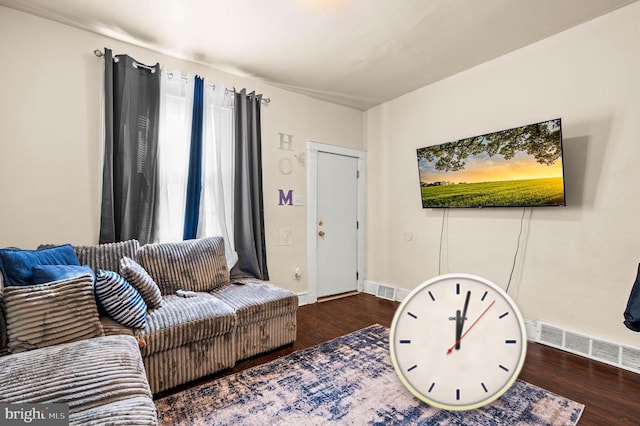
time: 12:02:07
